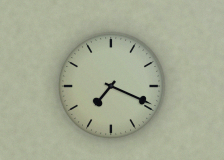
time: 7:19
